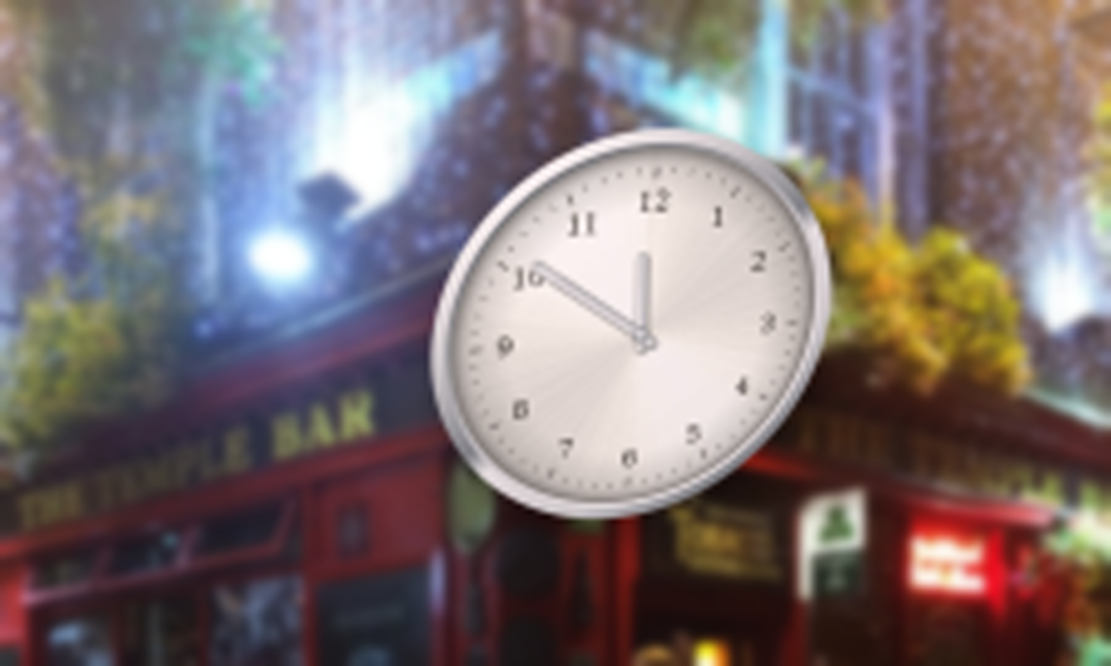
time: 11:51
